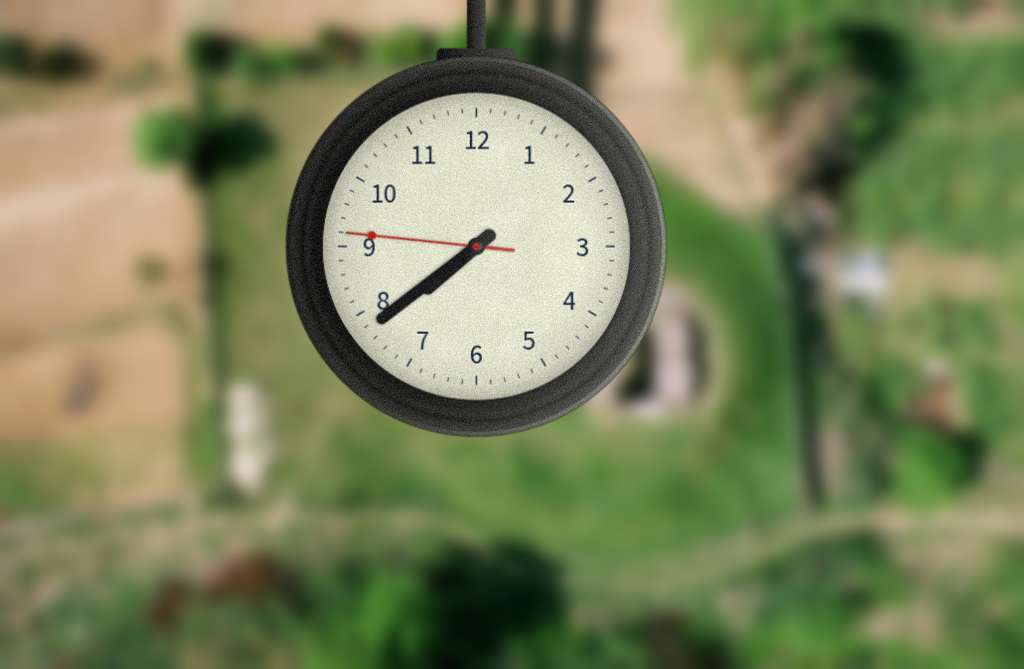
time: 7:38:46
